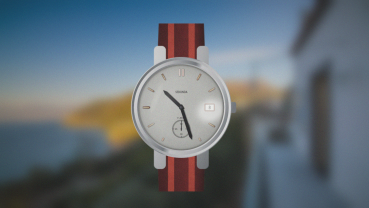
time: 10:27
